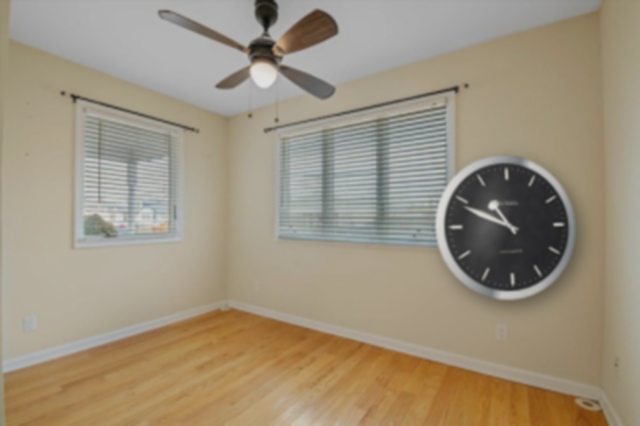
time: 10:49
